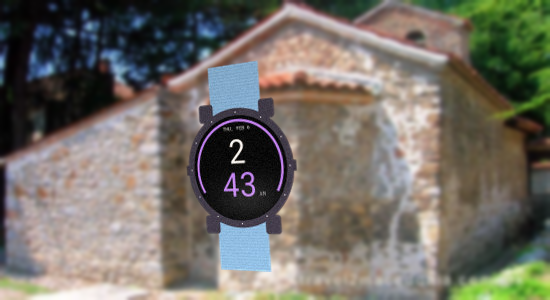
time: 2:43
